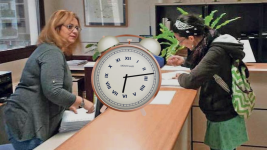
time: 6:13
